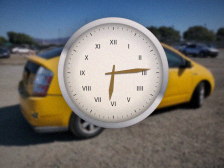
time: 6:14
